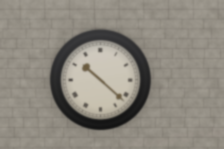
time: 10:22
